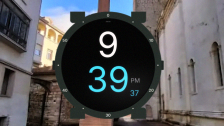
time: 9:39:37
